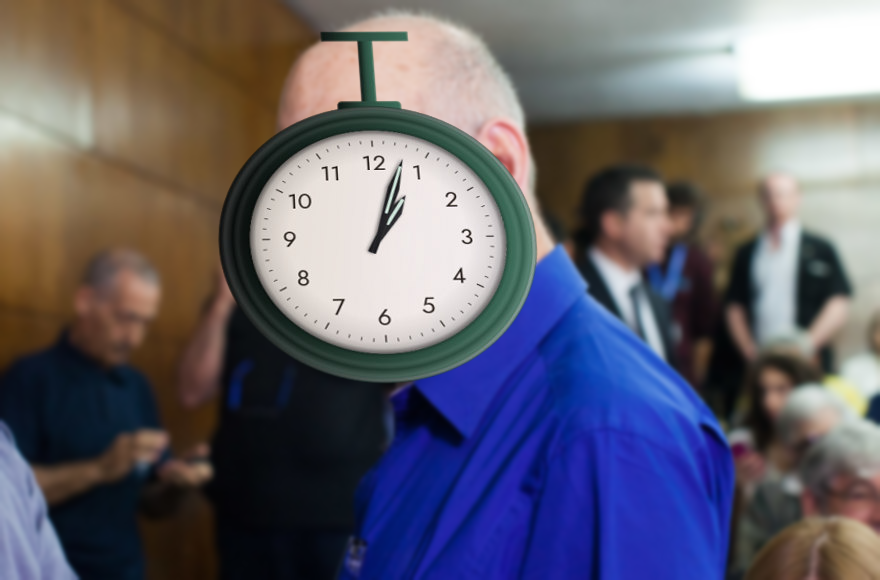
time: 1:03
